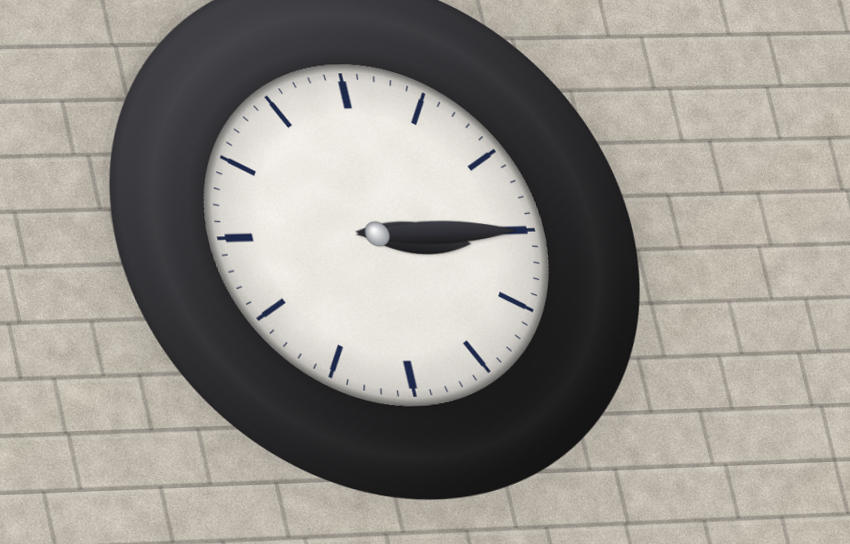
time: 3:15
